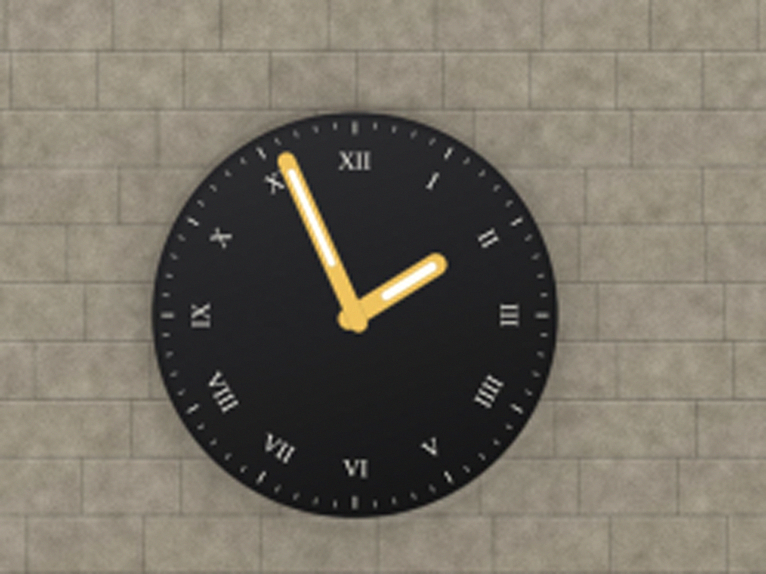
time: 1:56
